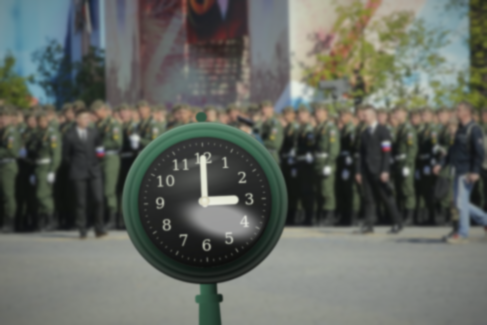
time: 3:00
